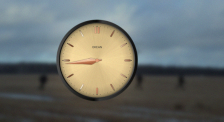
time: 8:44
